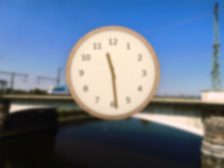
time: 11:29
